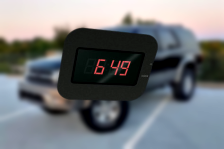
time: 6:49
